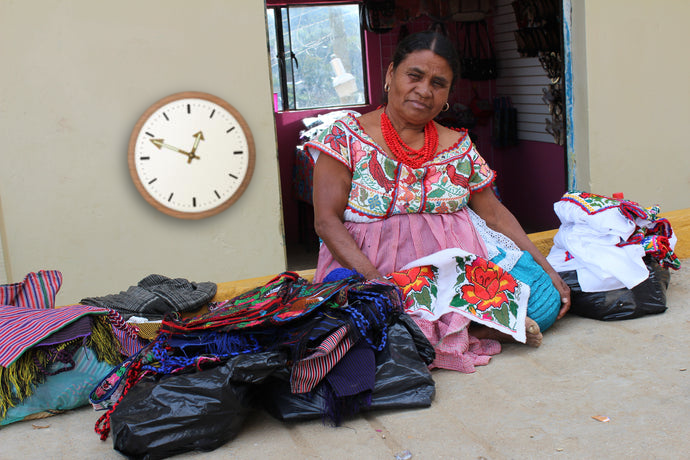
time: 12:49
